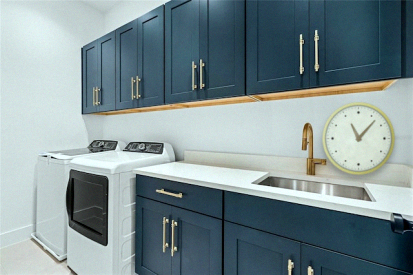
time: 11:07
